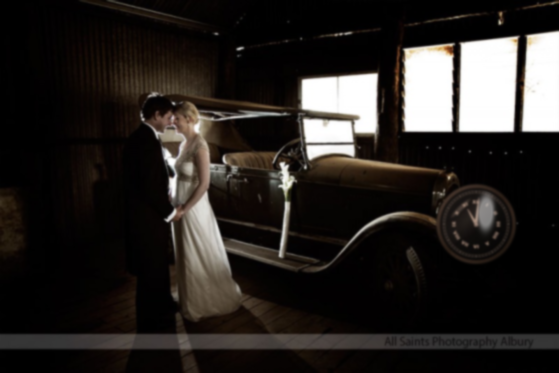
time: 11:01
